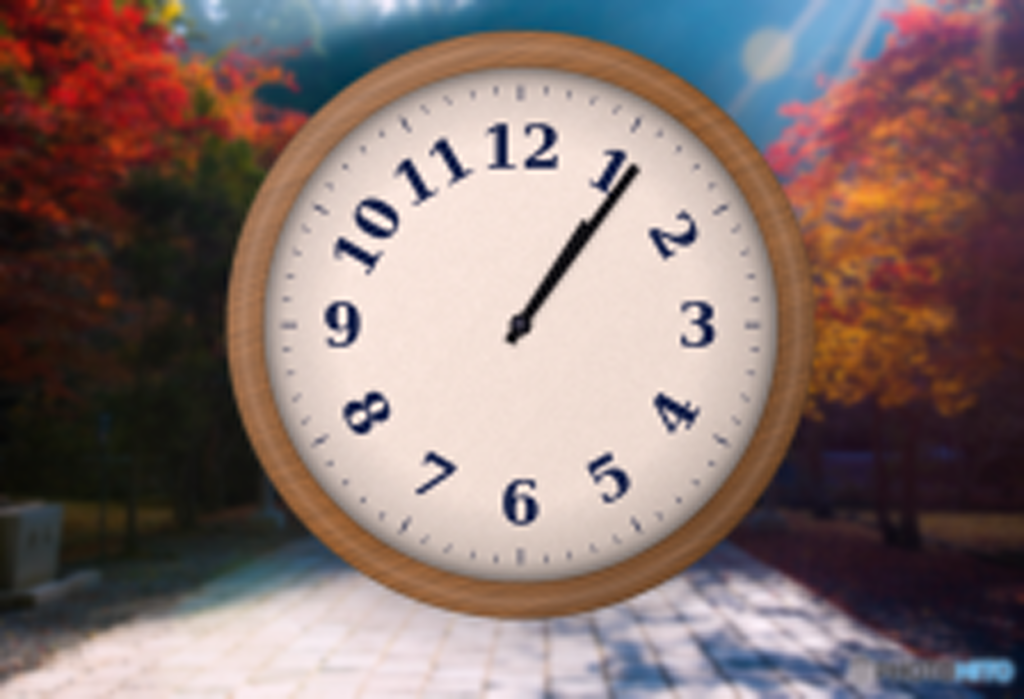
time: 1:06
